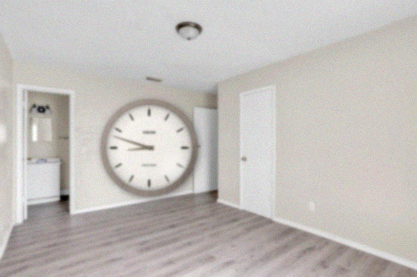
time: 8:48
